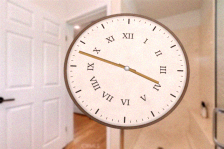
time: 3:48
